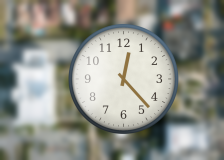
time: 12:23
